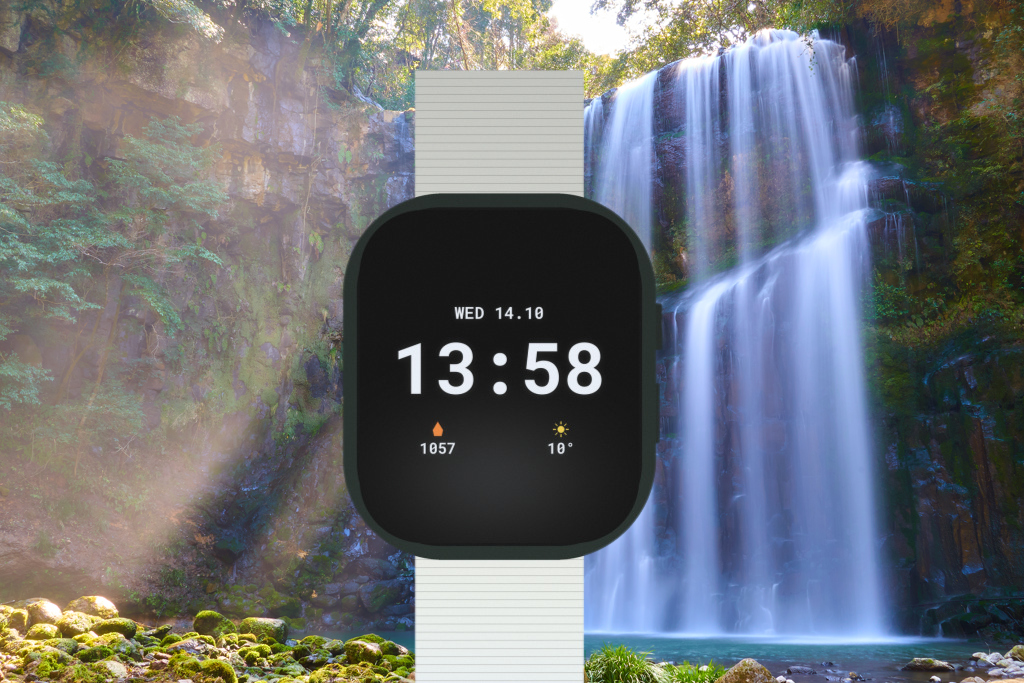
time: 13:58
